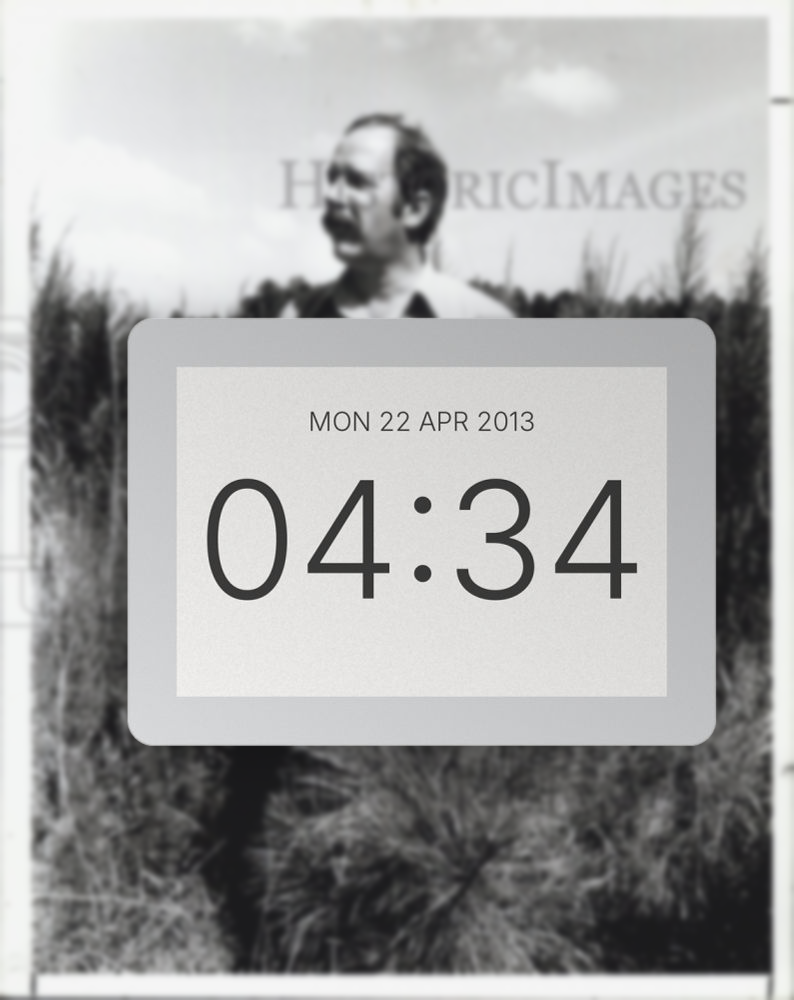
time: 4:34
